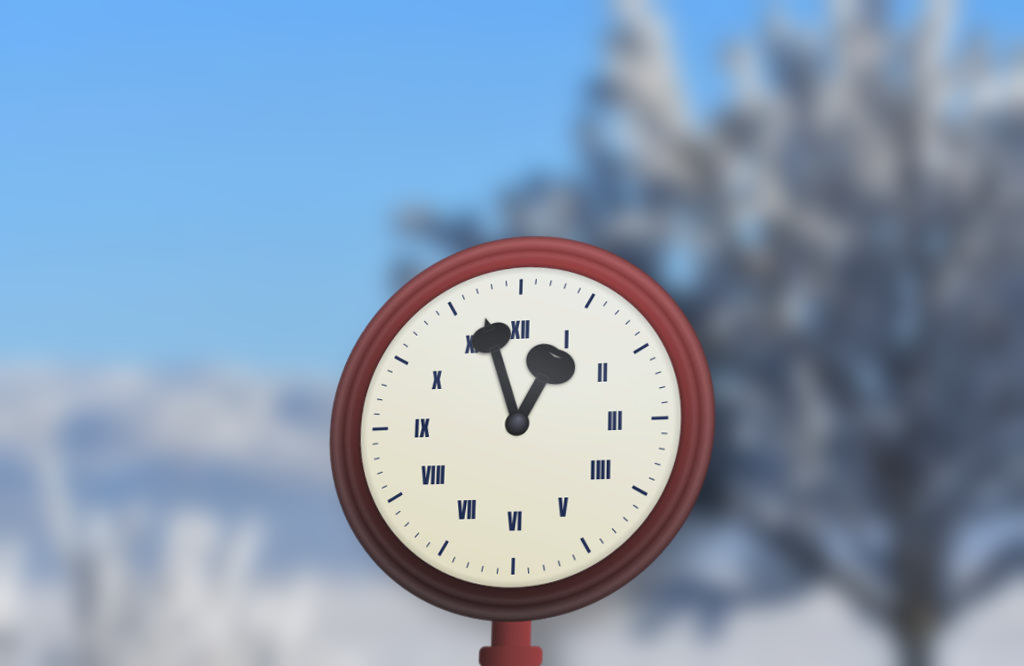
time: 12:57
